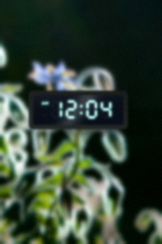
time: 12:04
